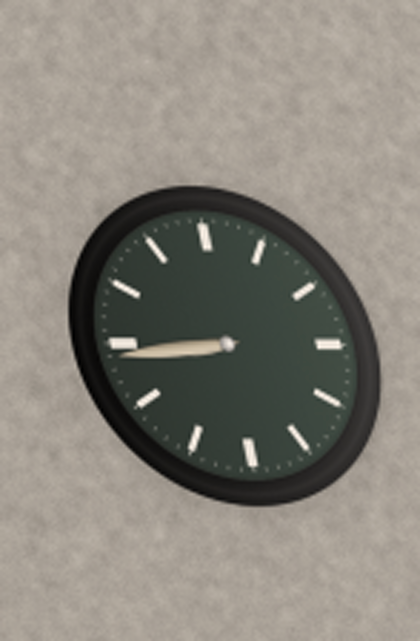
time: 8:44
